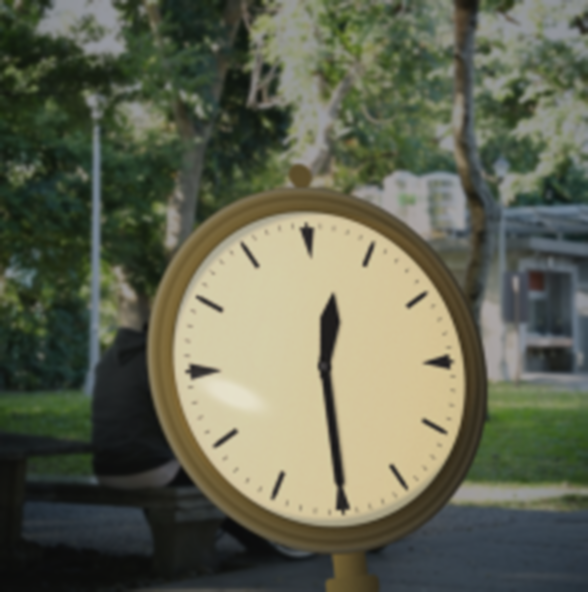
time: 12:30
